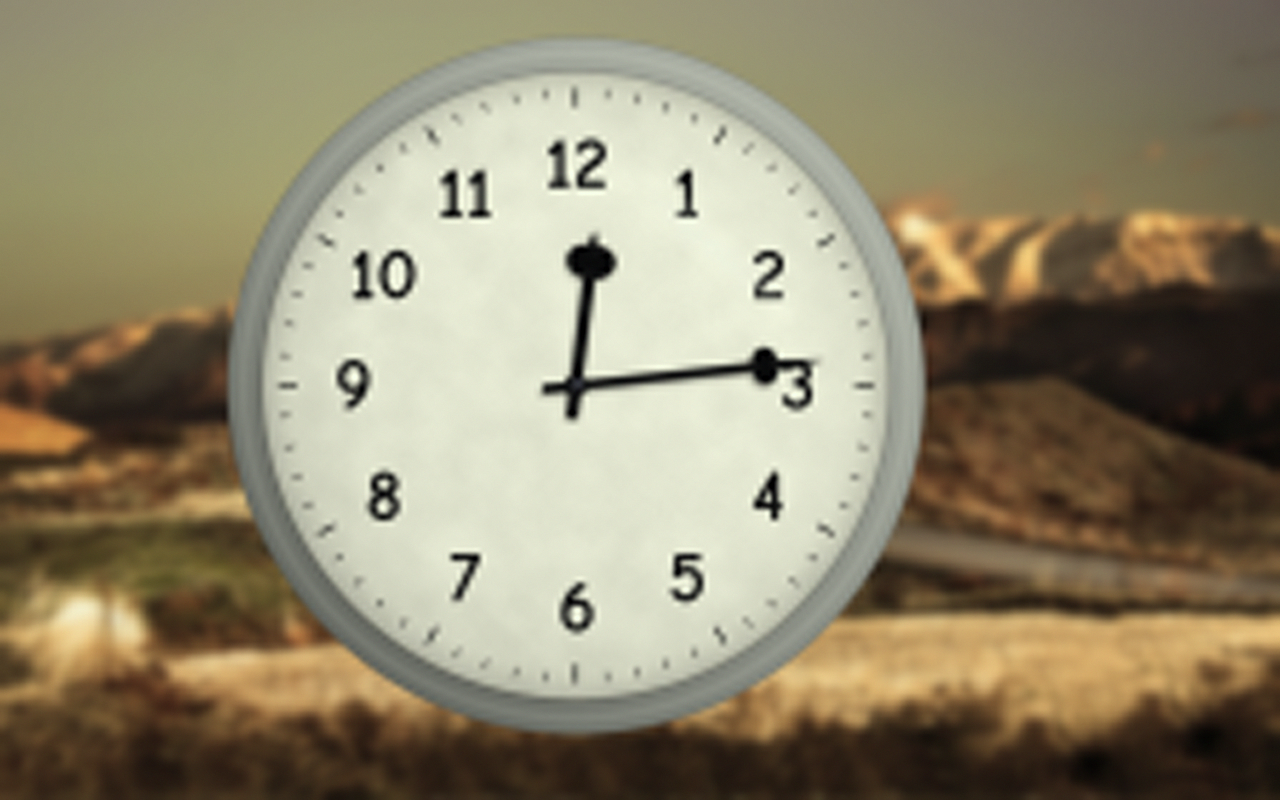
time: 12:14
